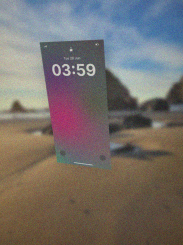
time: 3:59
